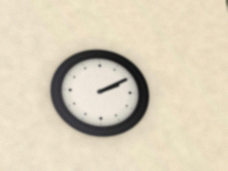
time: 2:10
